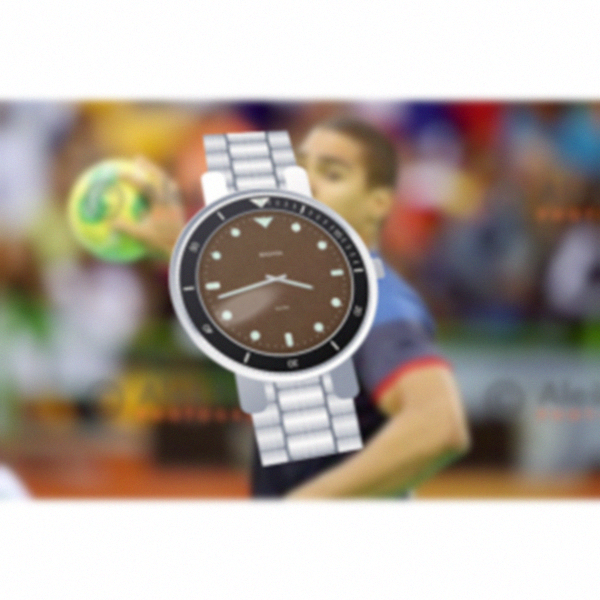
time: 3:43
